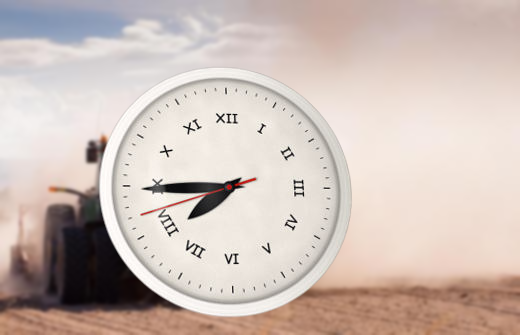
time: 7:44:42
